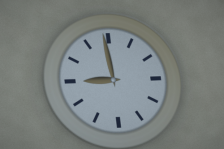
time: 8:59
